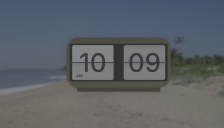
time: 10:09
